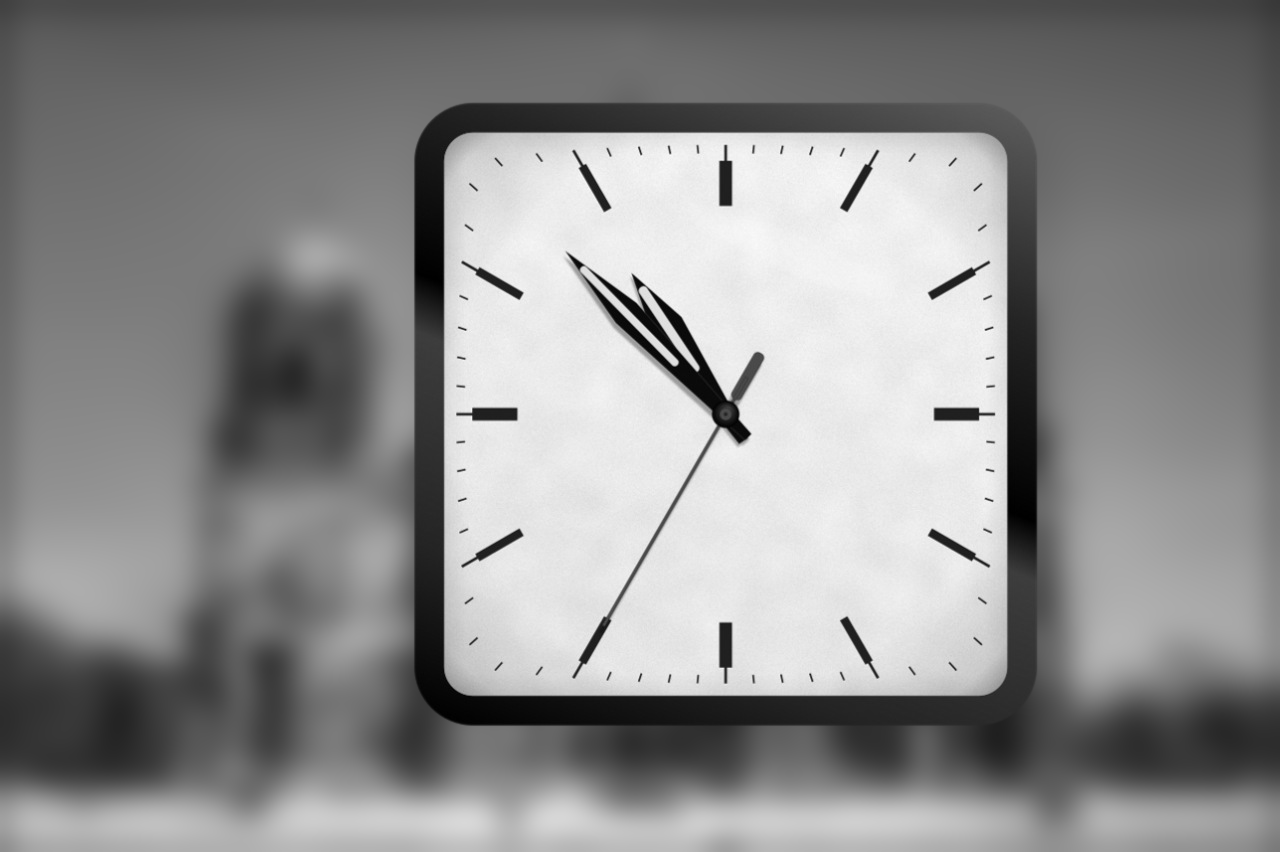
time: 10:52:35
